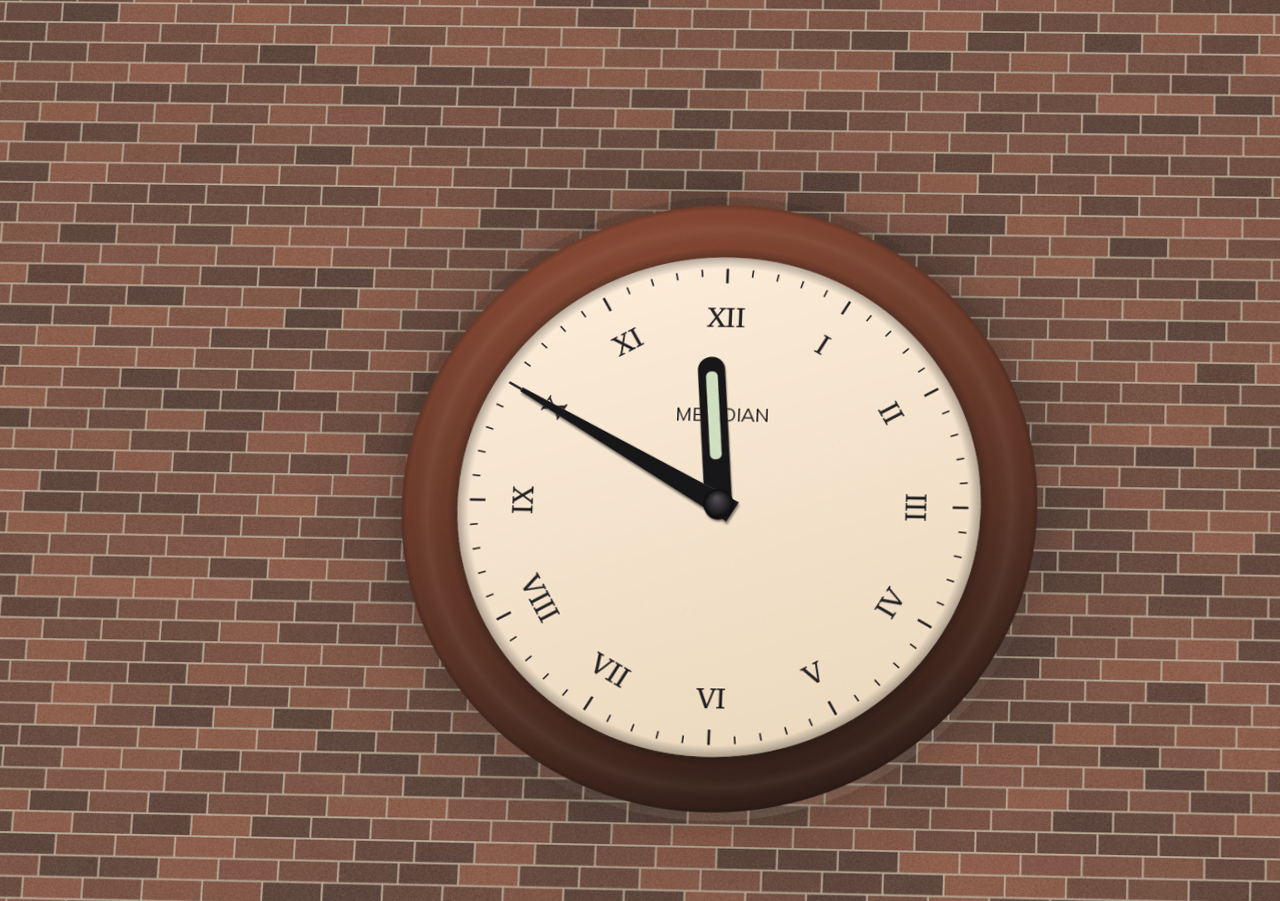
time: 11:50
